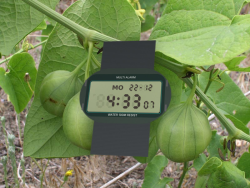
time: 4:33:07
